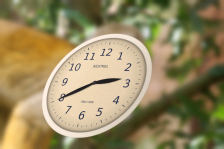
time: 2:40
